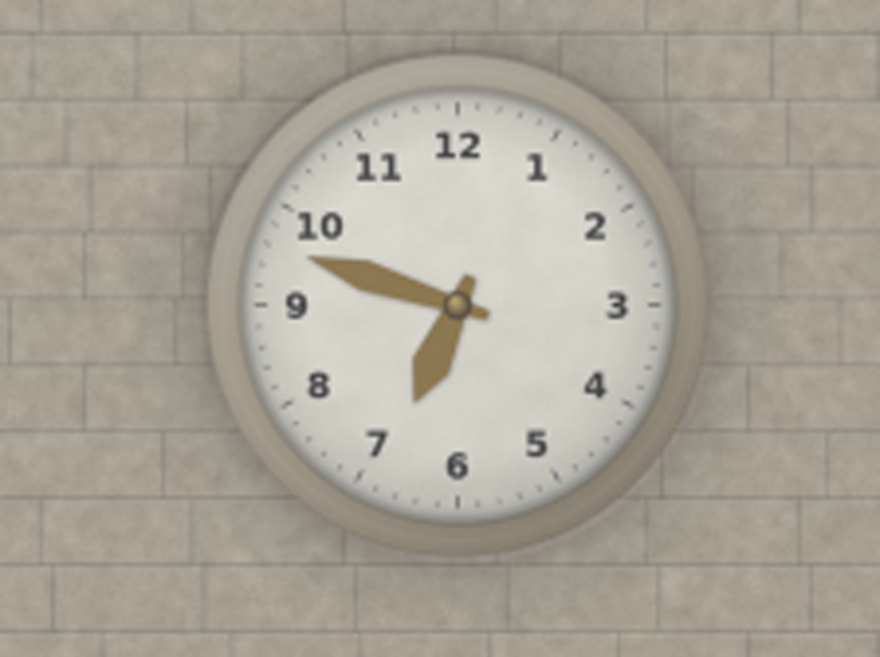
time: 6:48
